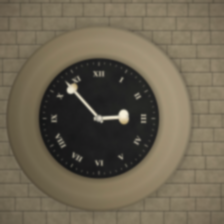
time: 2:53
